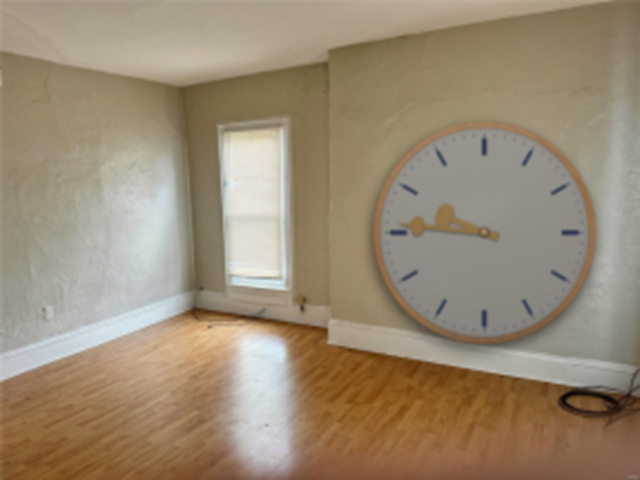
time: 9:46
